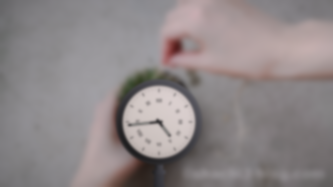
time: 4:44
